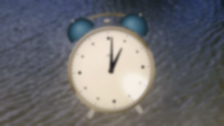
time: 1:01
